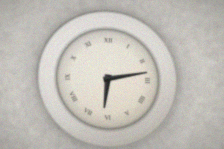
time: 6:13
